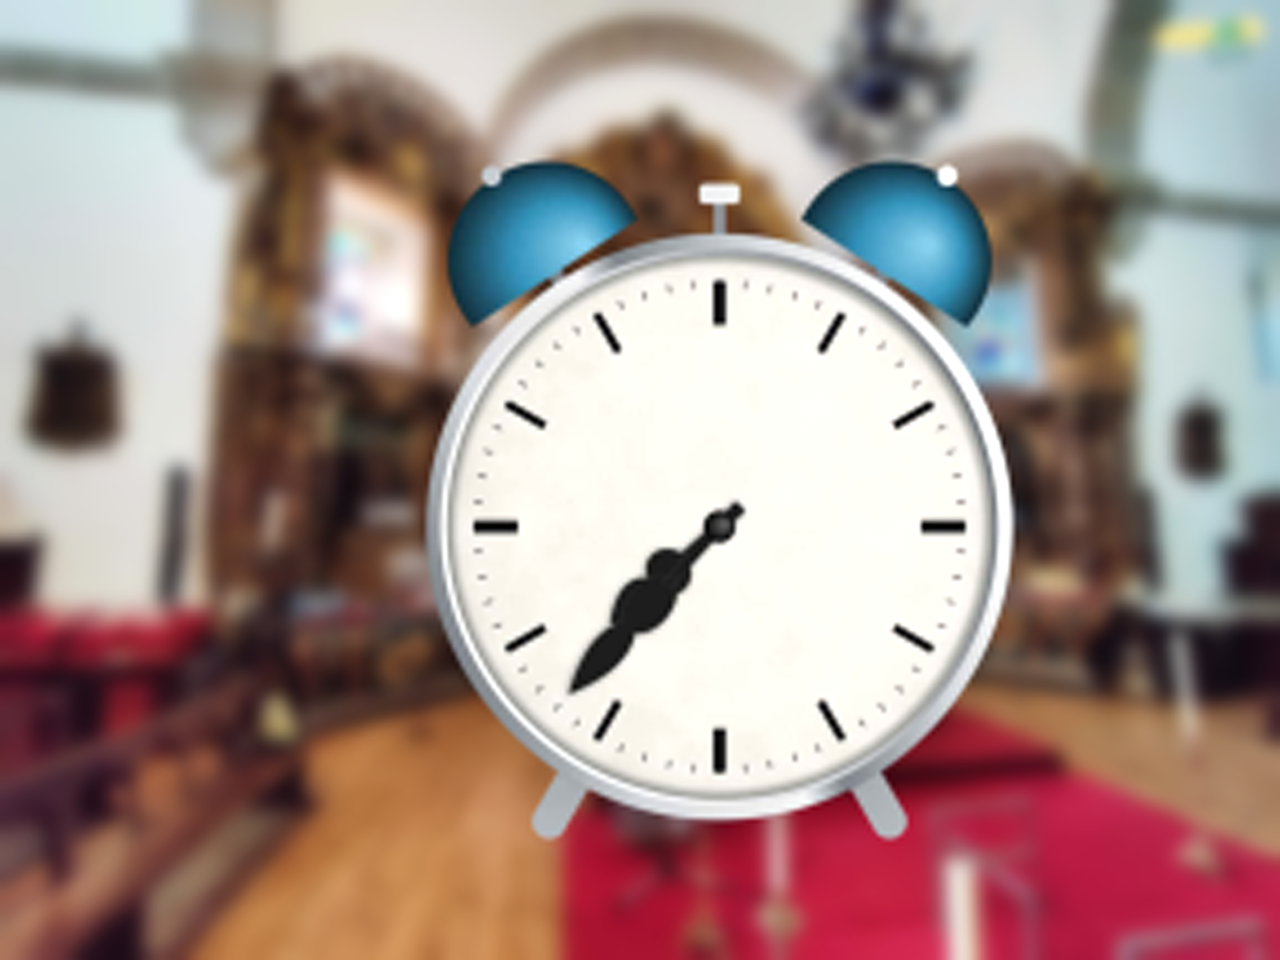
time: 7:37
